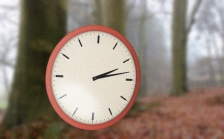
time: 2:13
